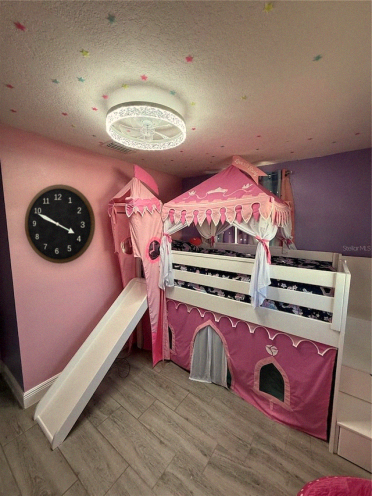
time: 3:49
